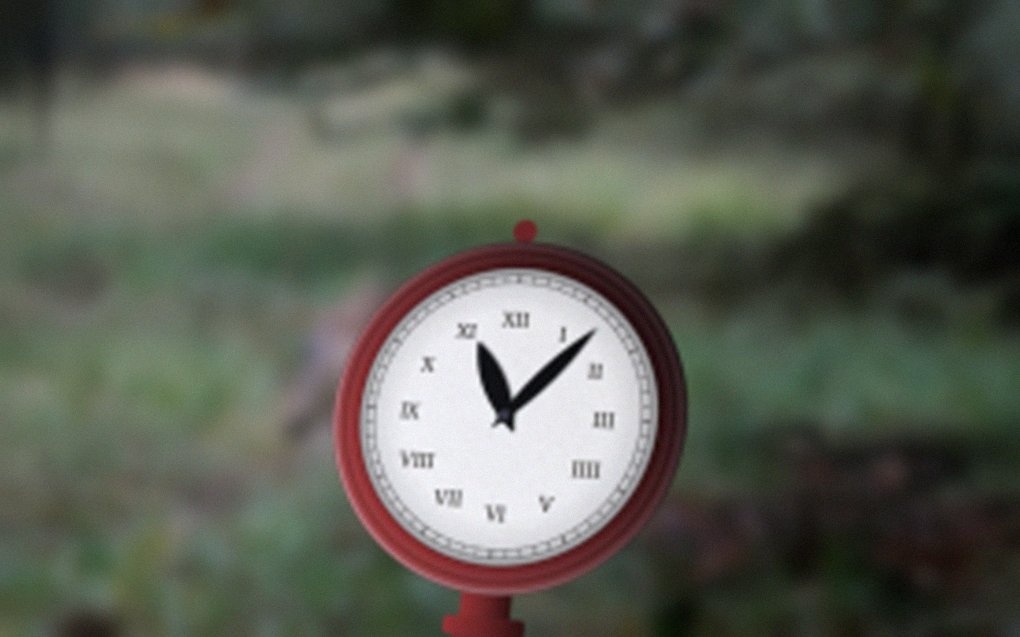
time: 11:07
